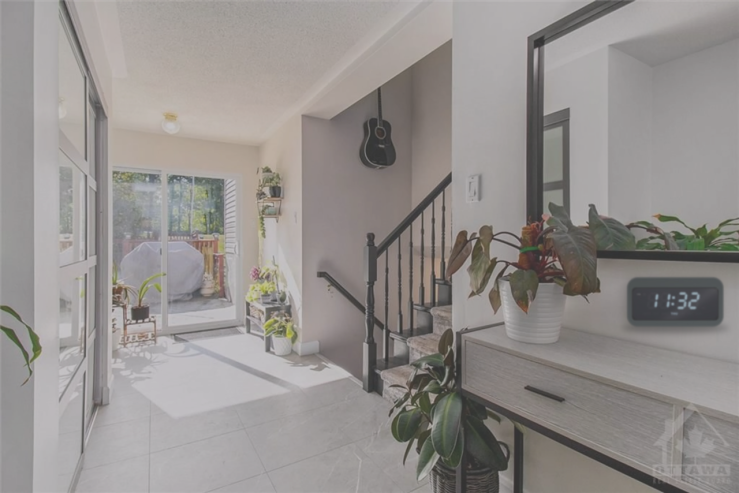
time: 11:32
